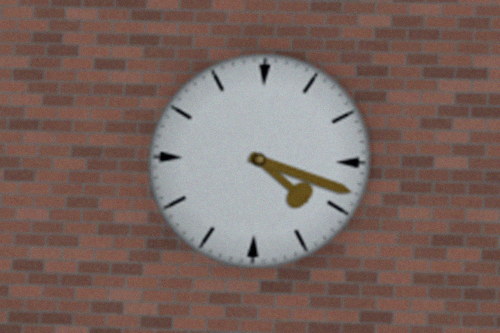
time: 4:18
